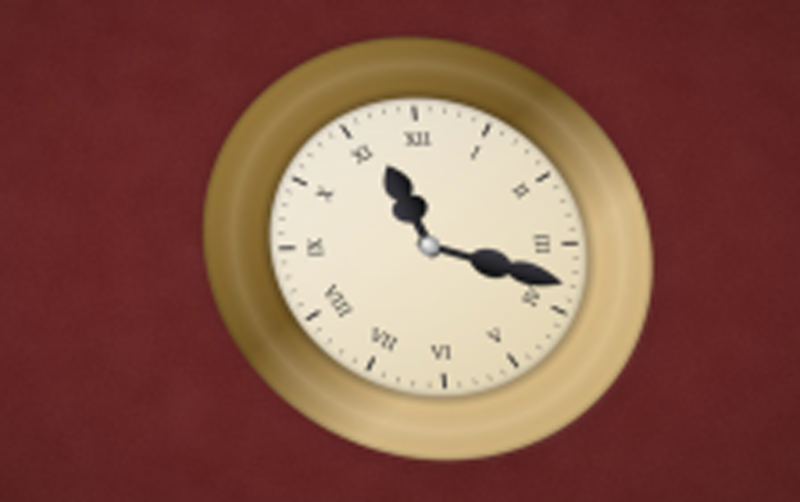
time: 11:18
